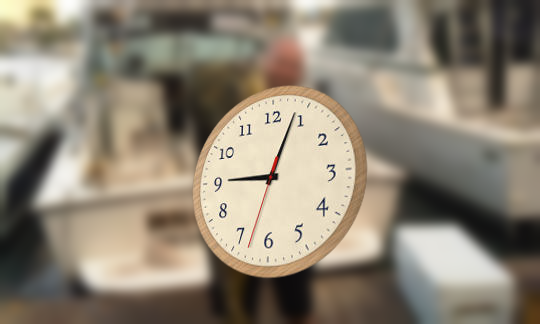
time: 9:03:33
